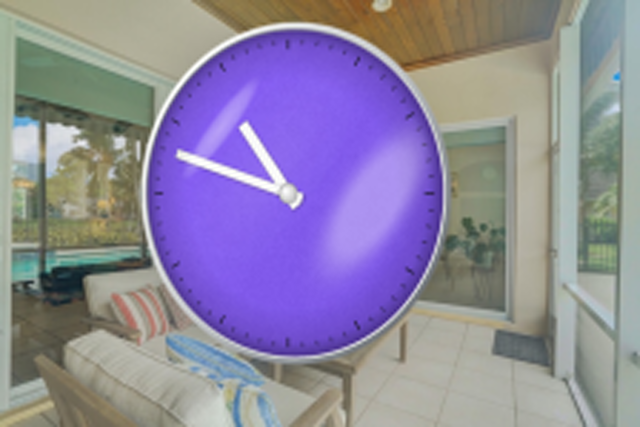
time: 10:48
